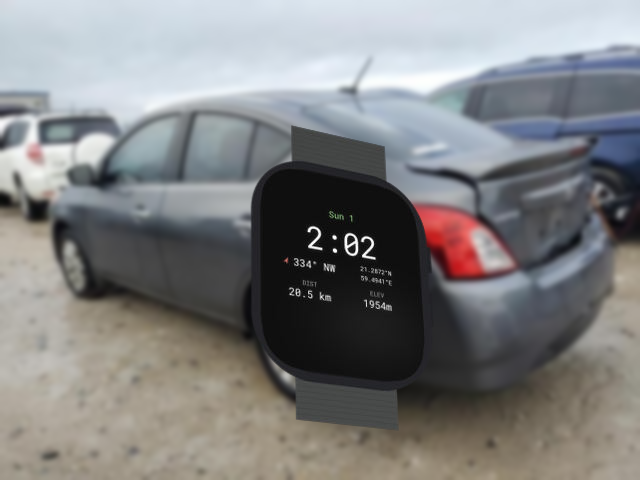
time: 2:02
